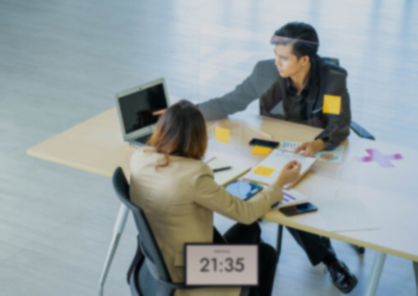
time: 21:35
